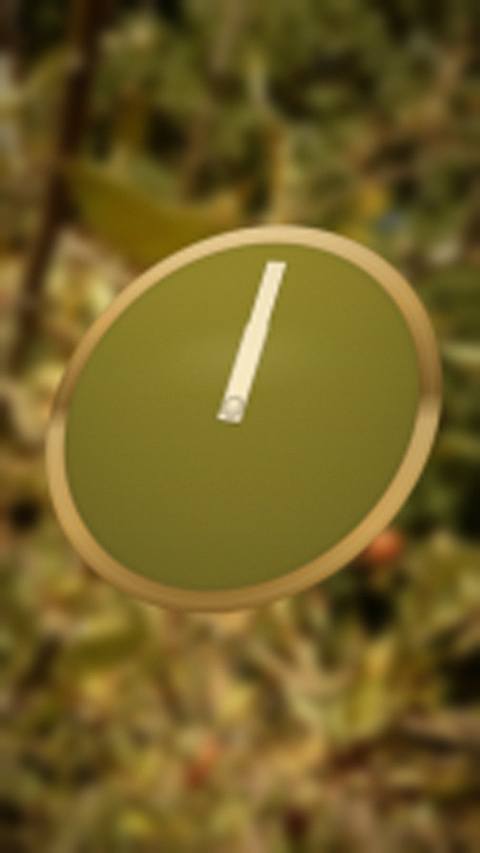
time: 12:00
